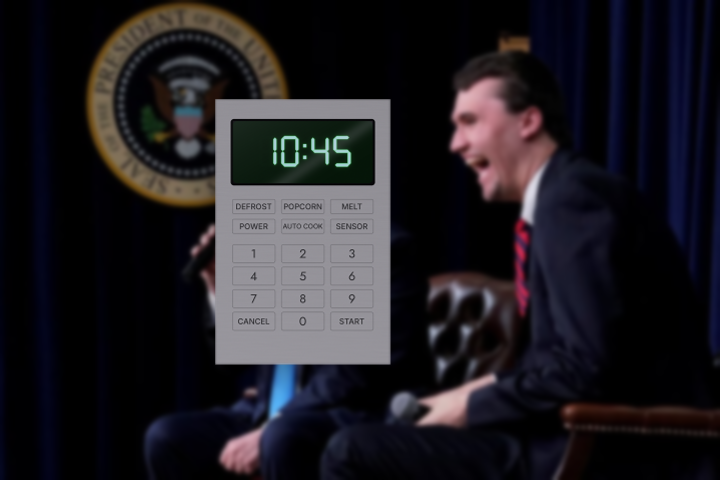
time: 10:45
